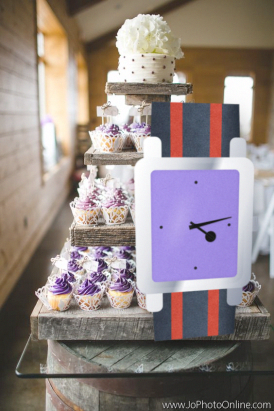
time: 4:13
